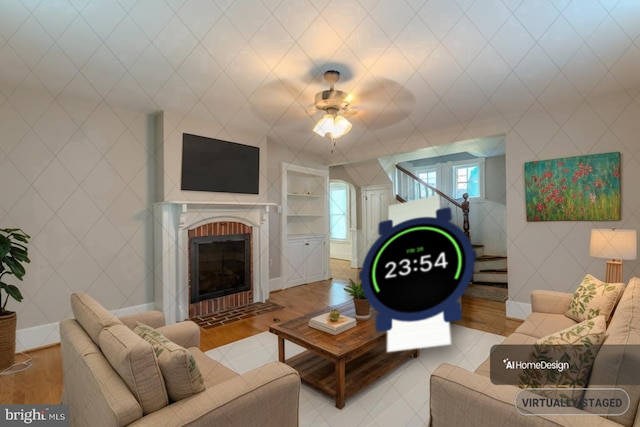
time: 23:54
